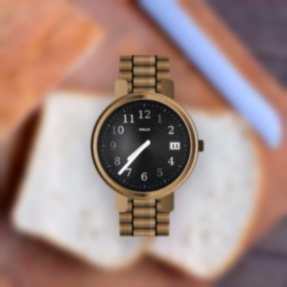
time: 7:37
